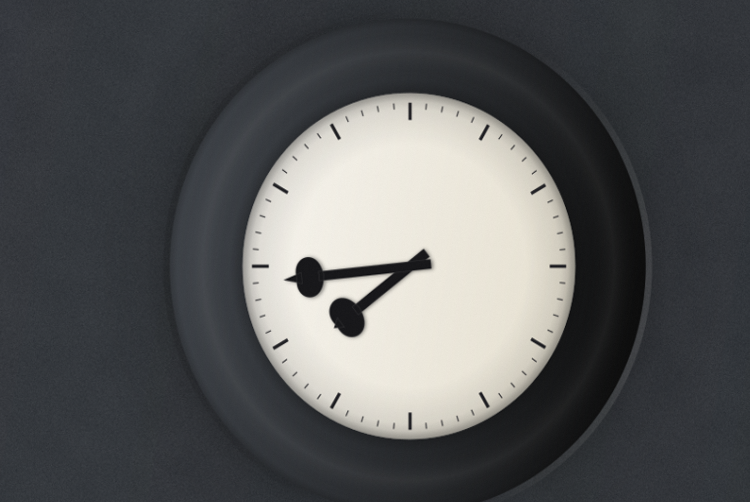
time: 7:44
